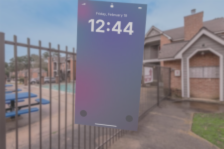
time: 12:44
